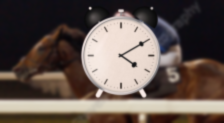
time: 4:10
